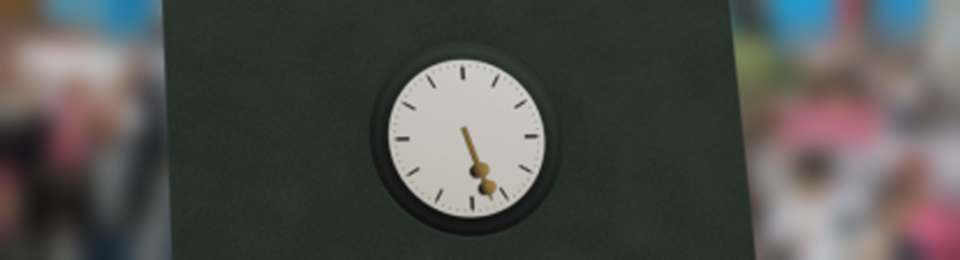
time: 5:27
